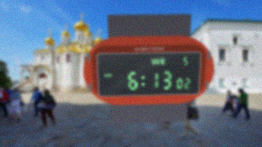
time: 6:13
